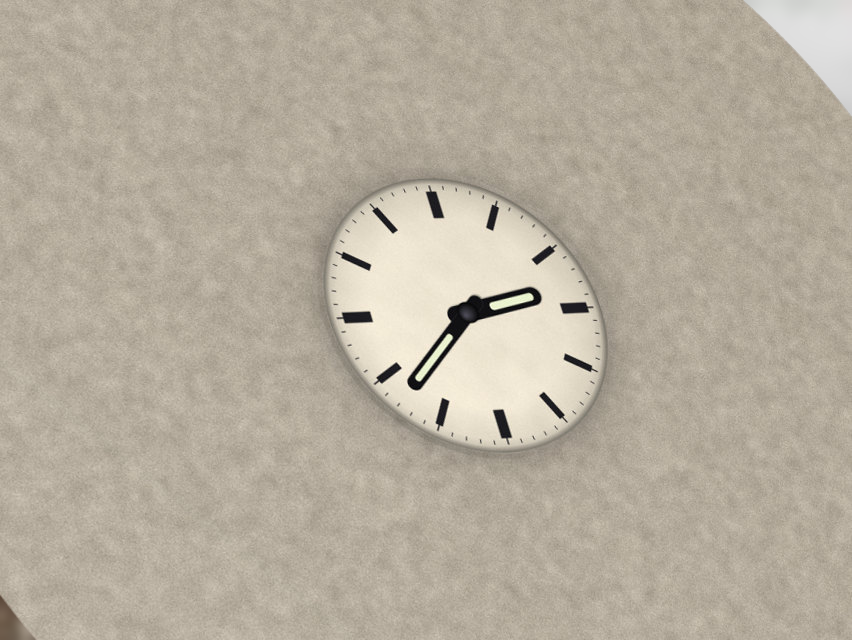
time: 2:38
